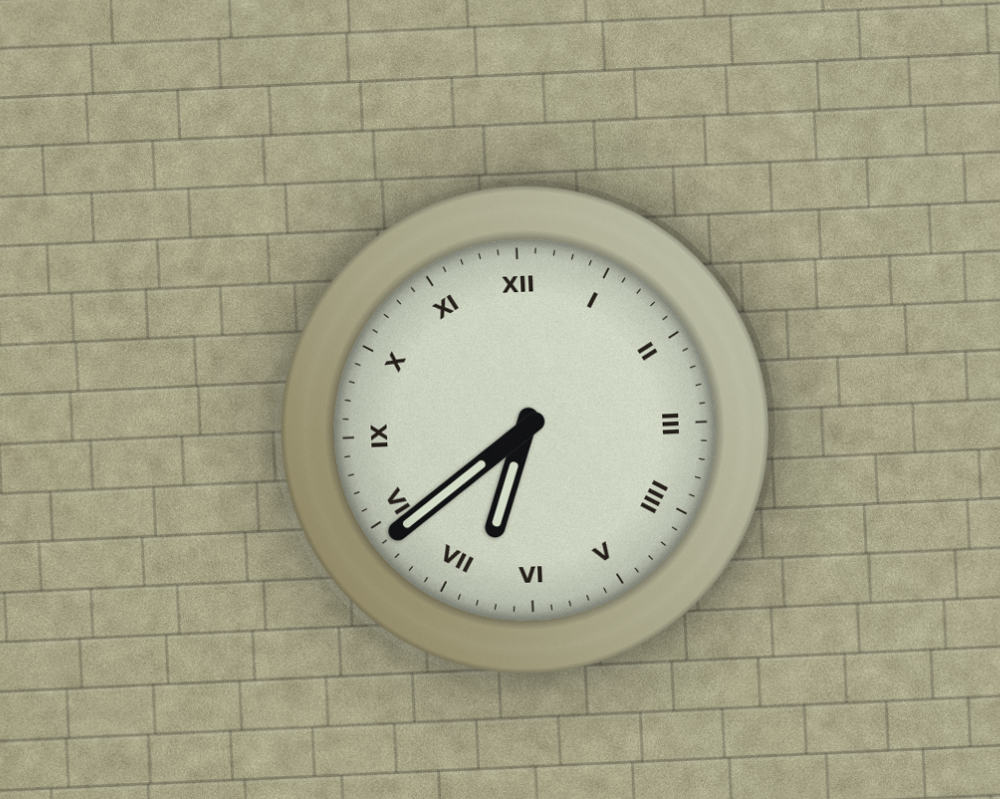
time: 6:39
